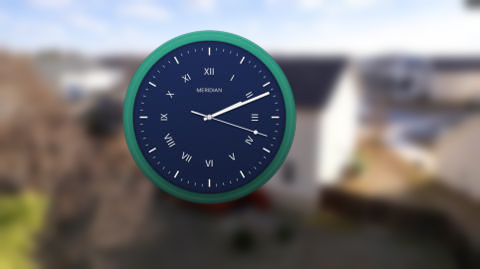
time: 2:11:18
